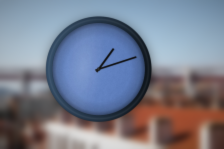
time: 1:12
